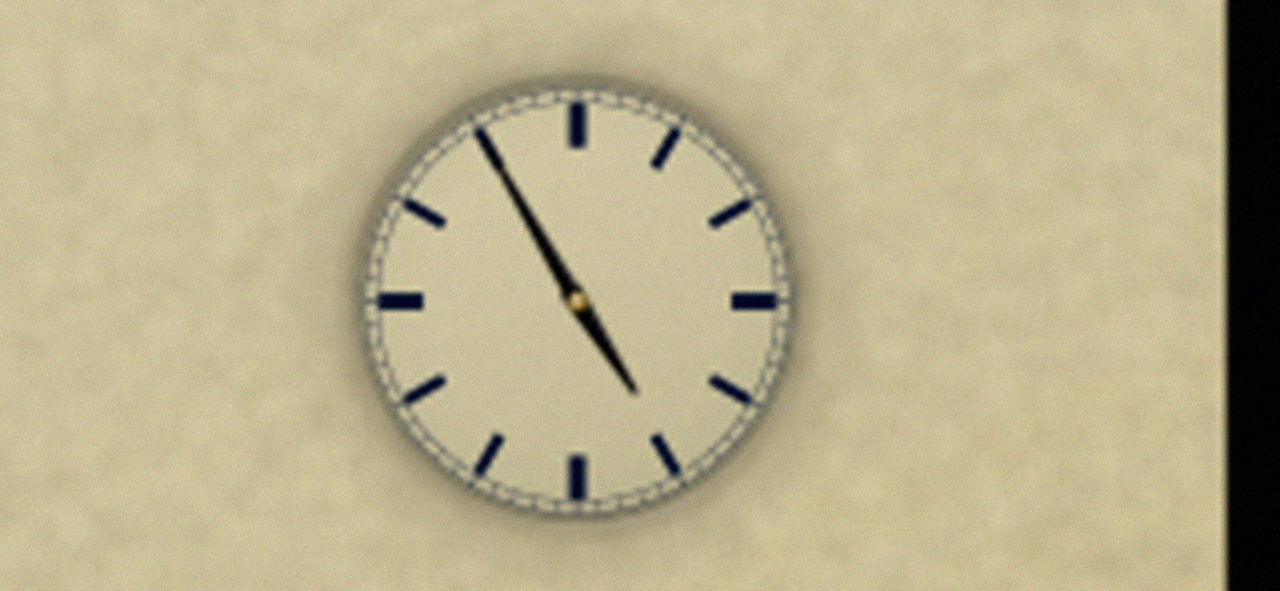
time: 4:55
